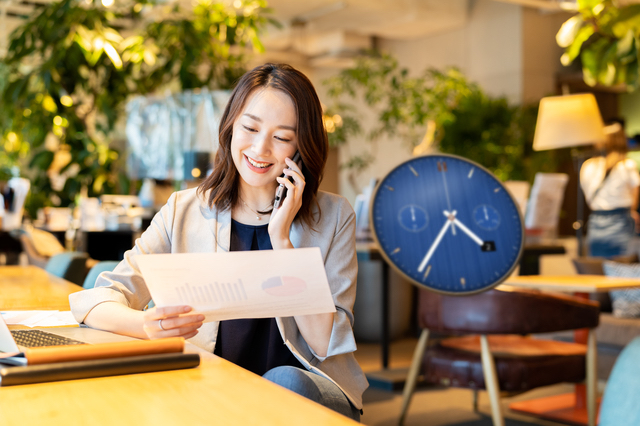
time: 4:36
